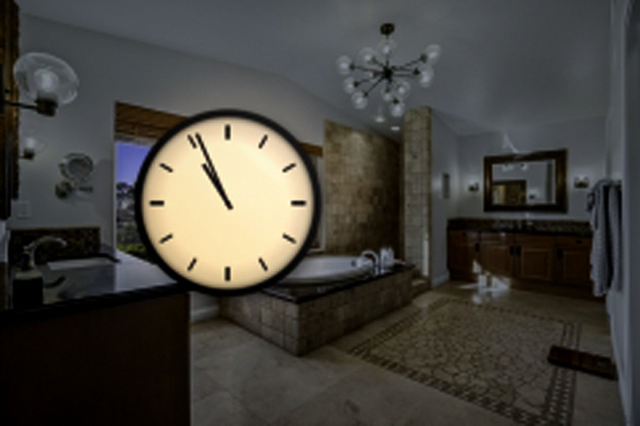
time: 10:56
